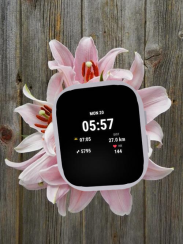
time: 5:57
